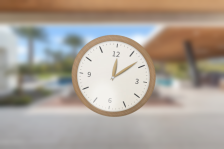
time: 12:08
